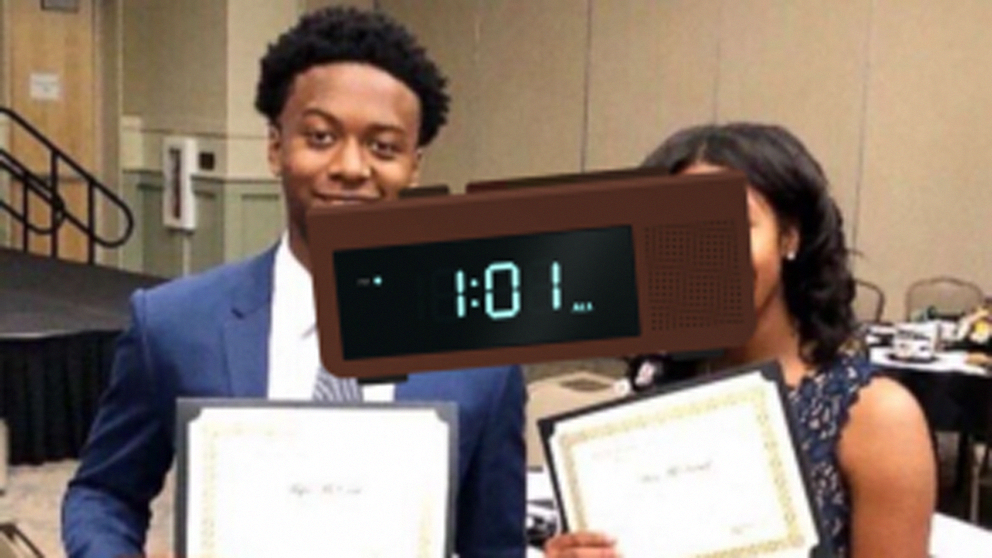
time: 1:01
